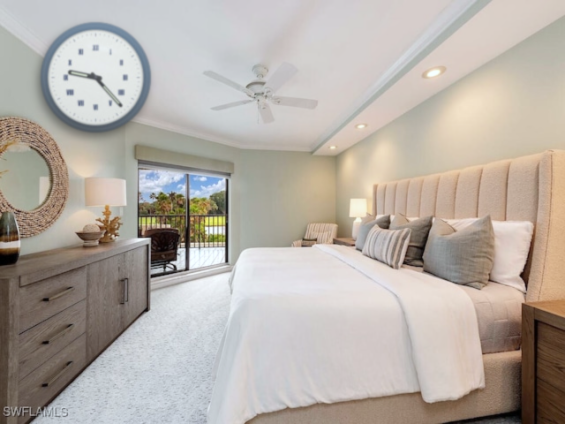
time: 9:23
